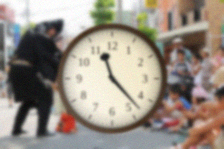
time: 11:23
